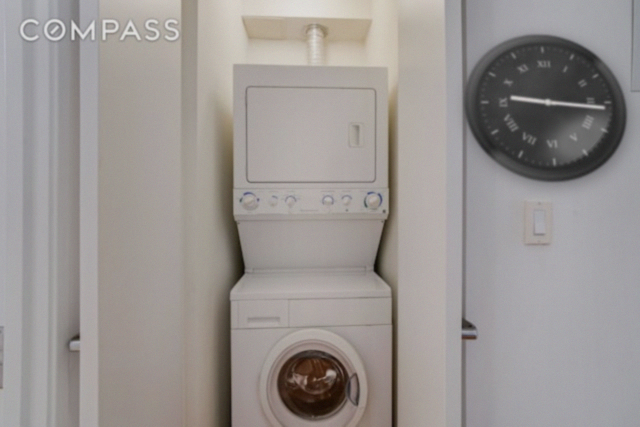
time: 9:16
